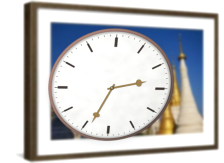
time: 2:34
